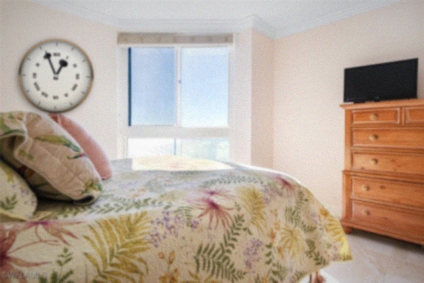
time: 12:56
